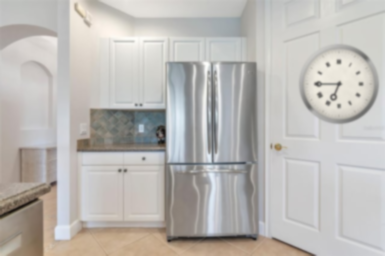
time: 6:45
